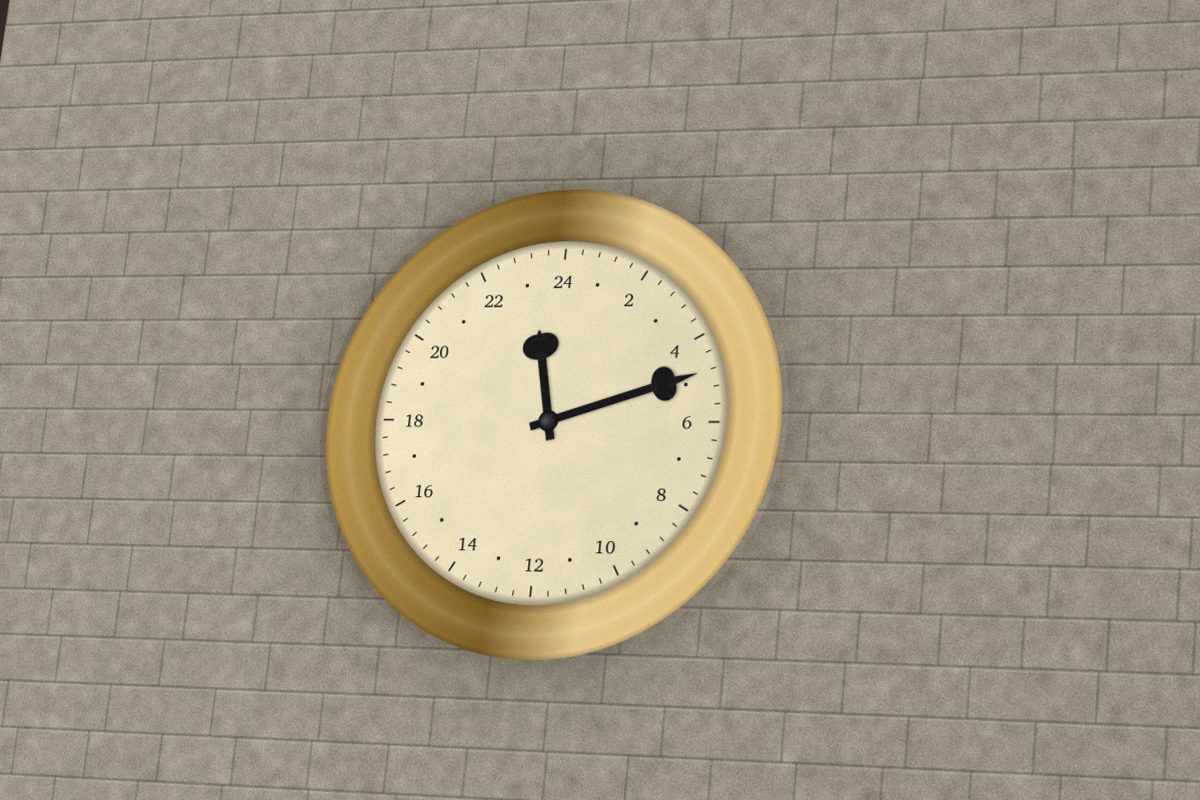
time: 23:12
